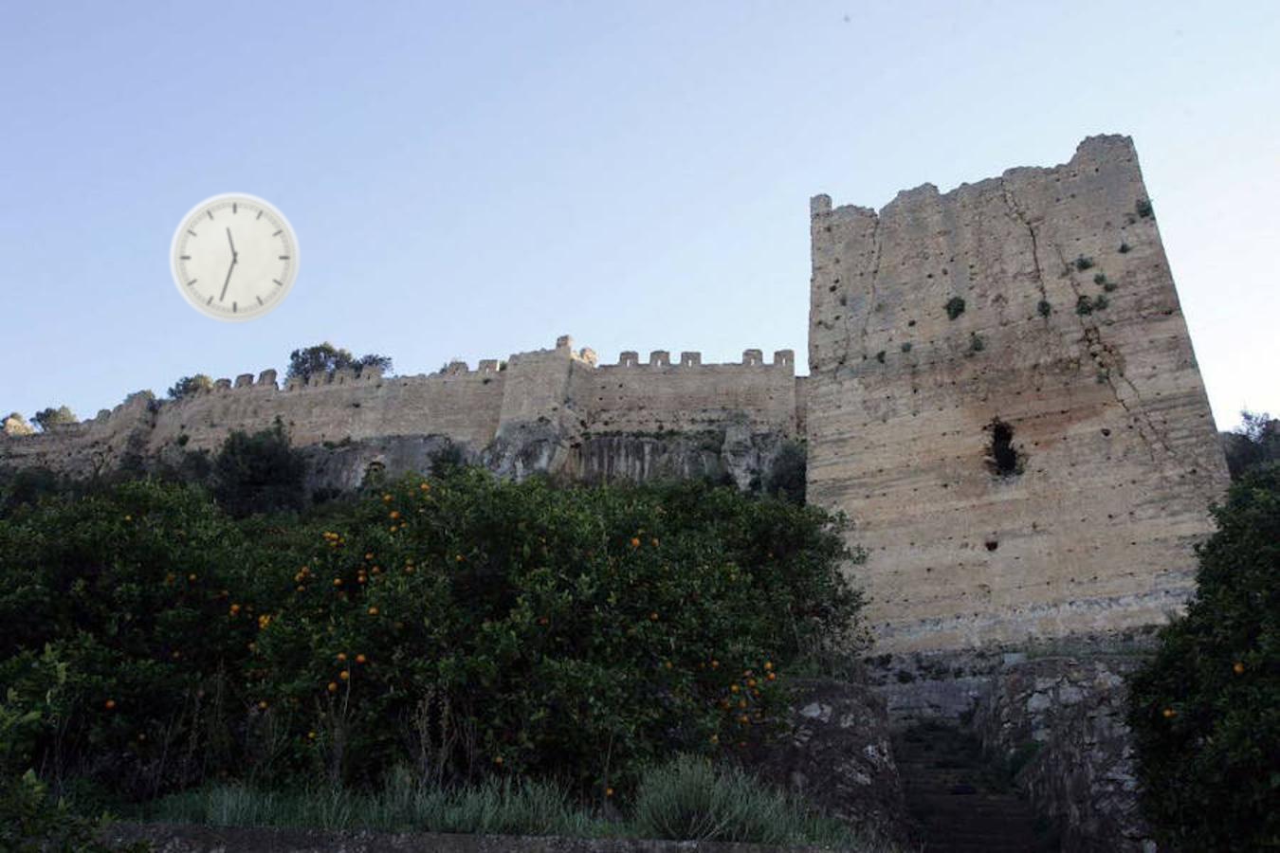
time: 11:33
